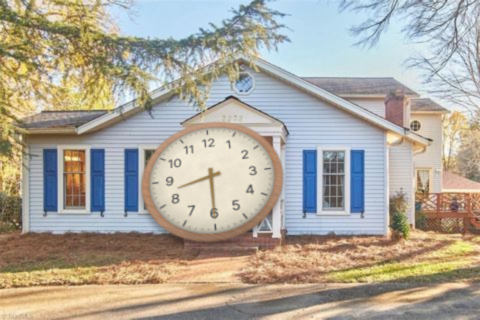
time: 8:30
